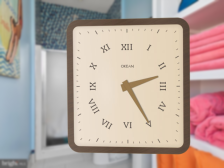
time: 2:25
